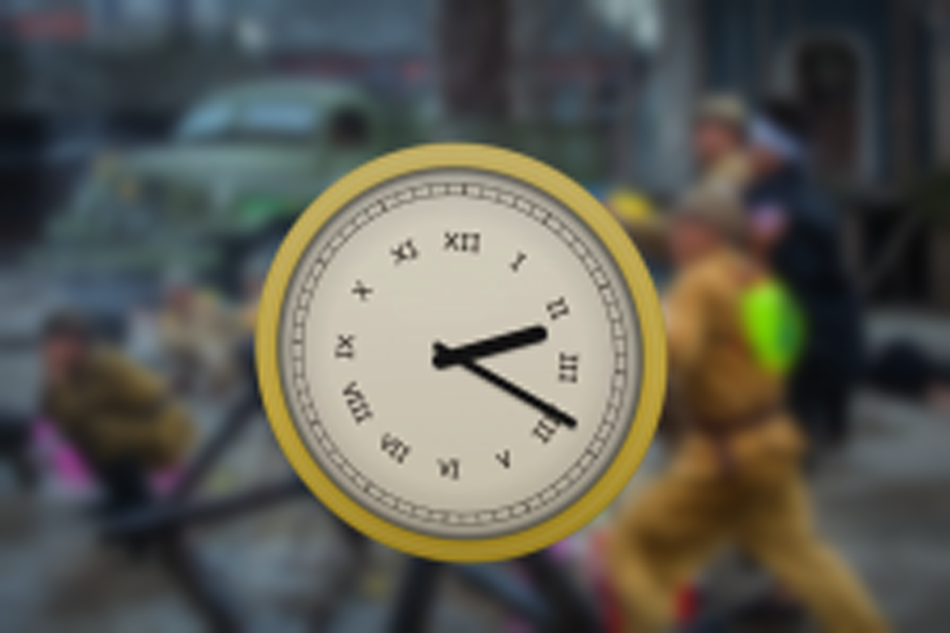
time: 2:19
